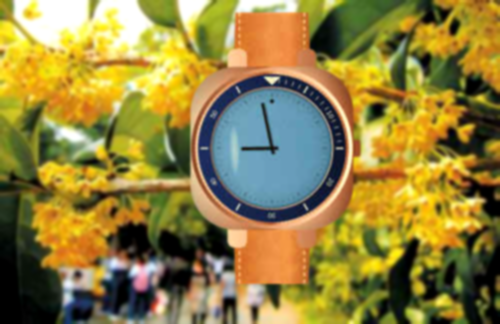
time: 8:58
